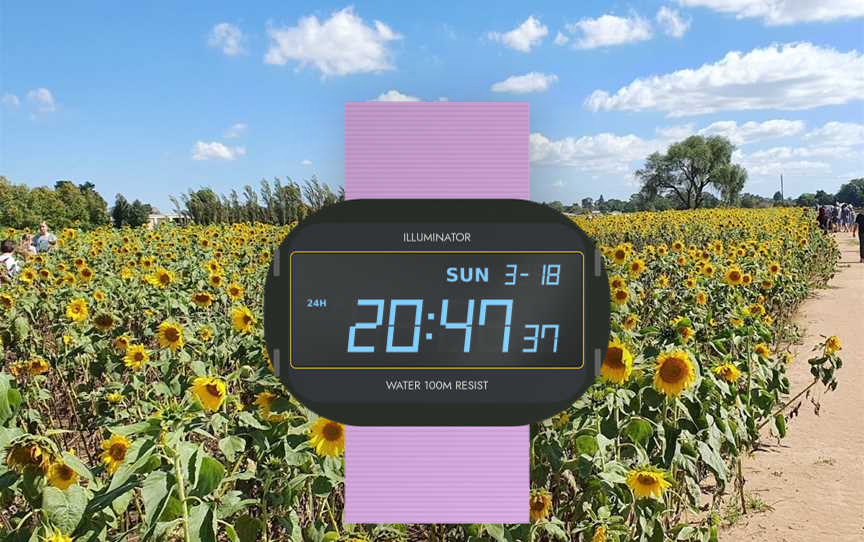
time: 20:47:37
